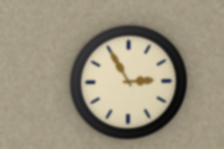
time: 2:55
